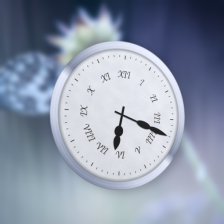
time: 6:18
